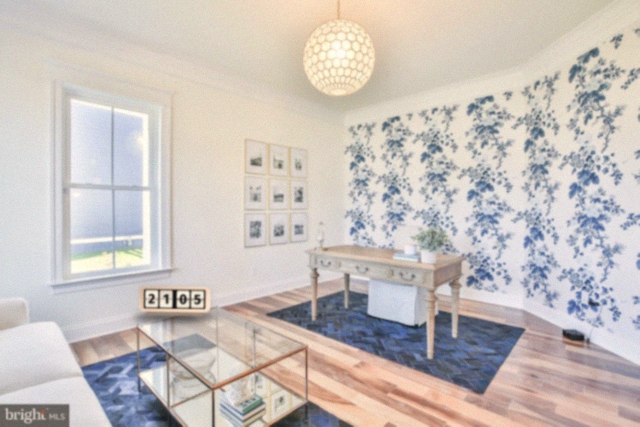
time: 21:05
